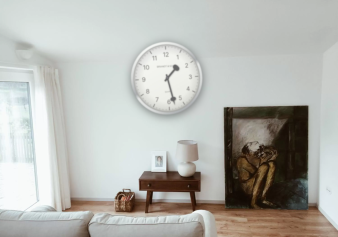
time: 1:28
